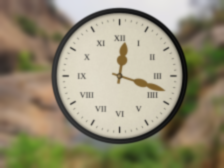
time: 12:18
